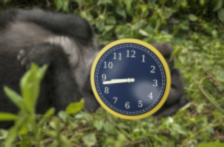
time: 8:43
